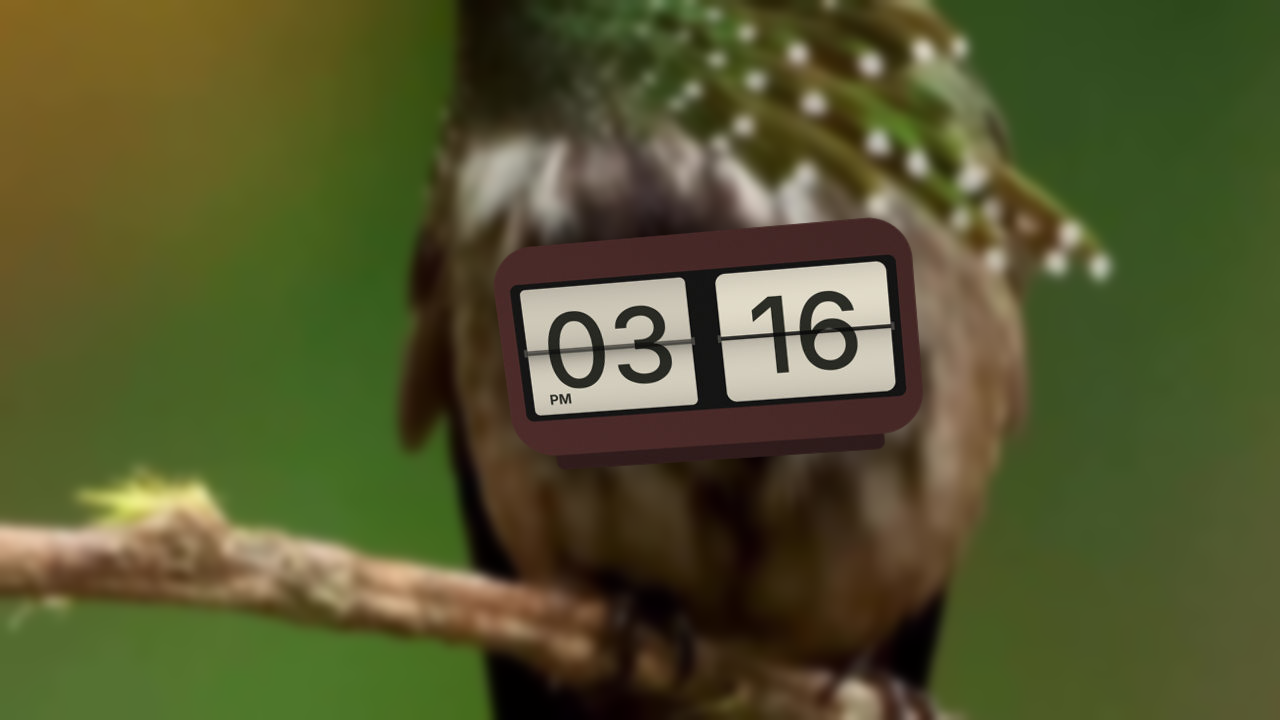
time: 3:16
